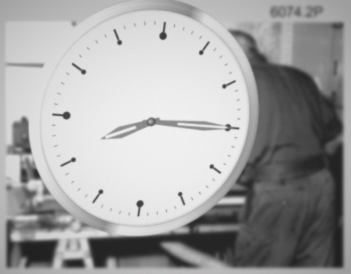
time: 8:15
